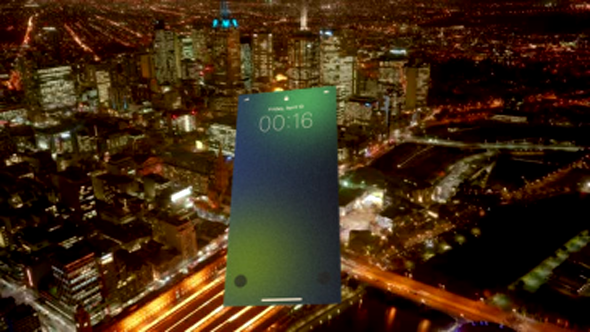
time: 0:16
